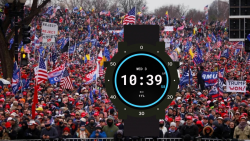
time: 10:39
